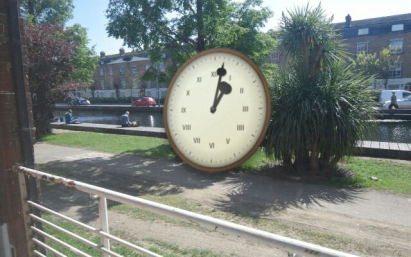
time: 1:02
